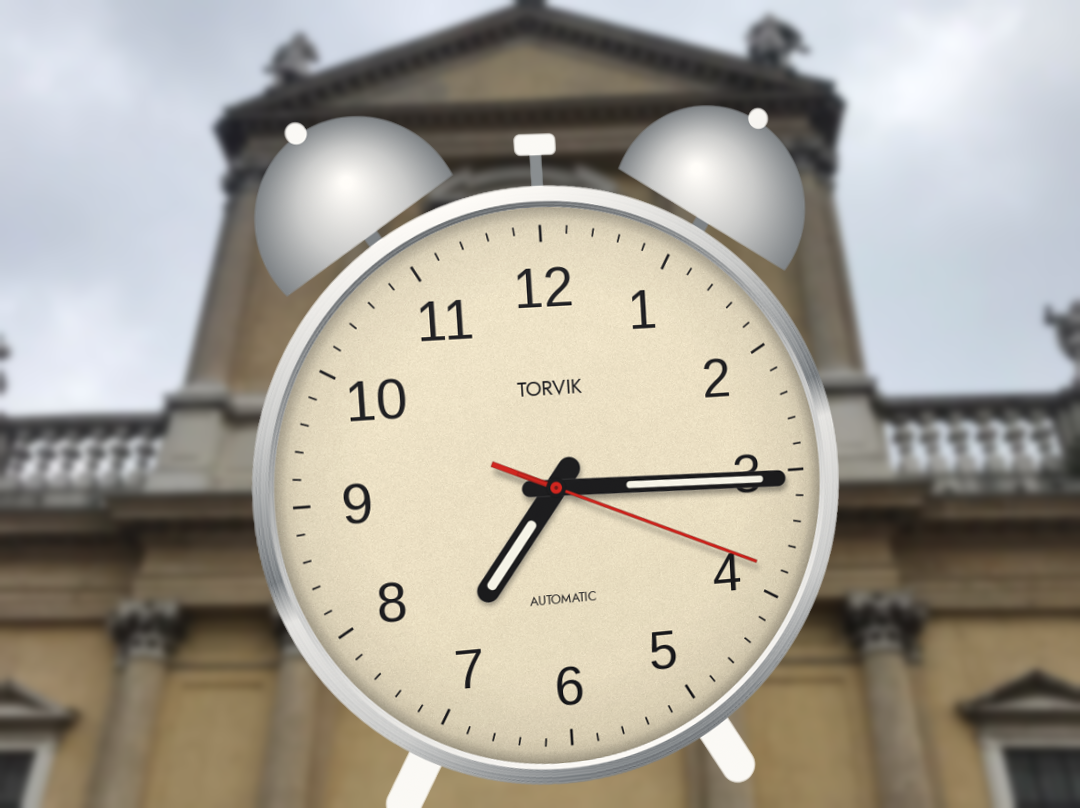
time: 7:15:19
